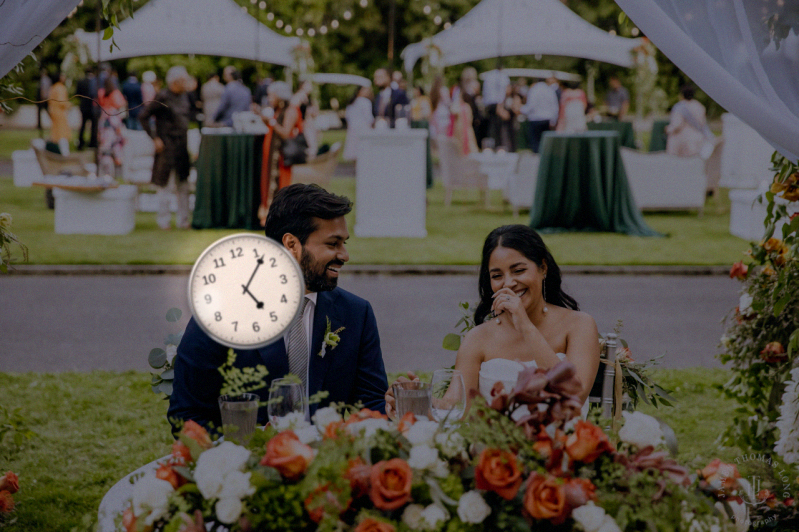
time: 5:07
